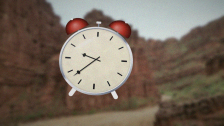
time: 9:38
